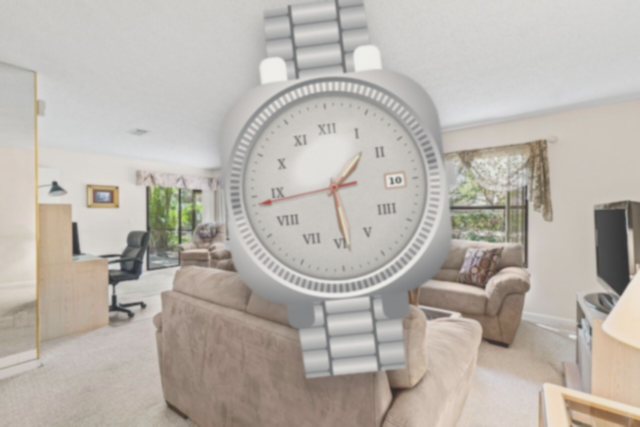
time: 1:28:44
